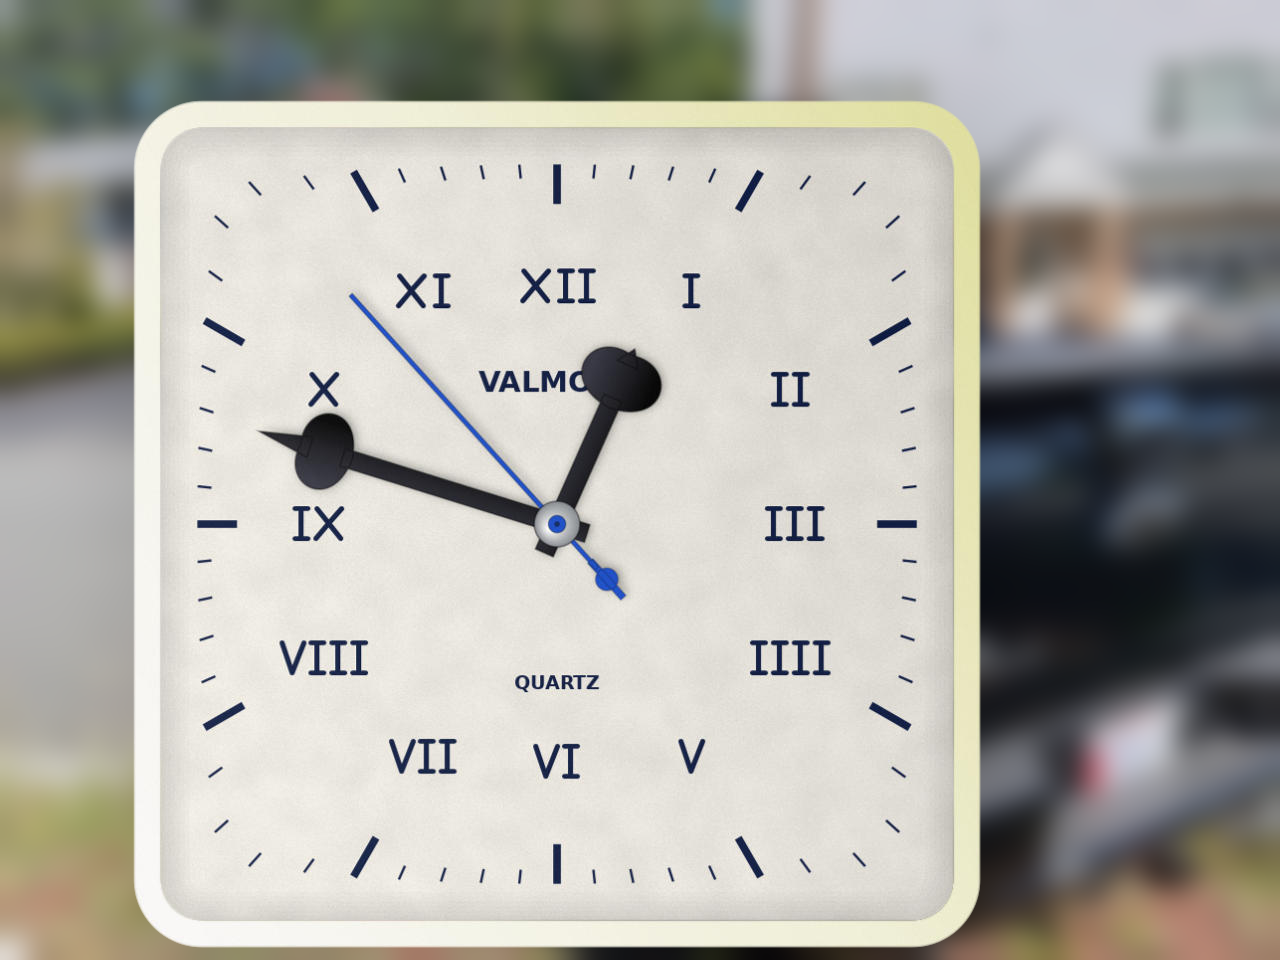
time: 12:47:53
